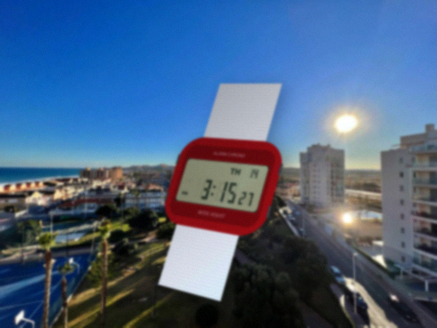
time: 3:15:27
